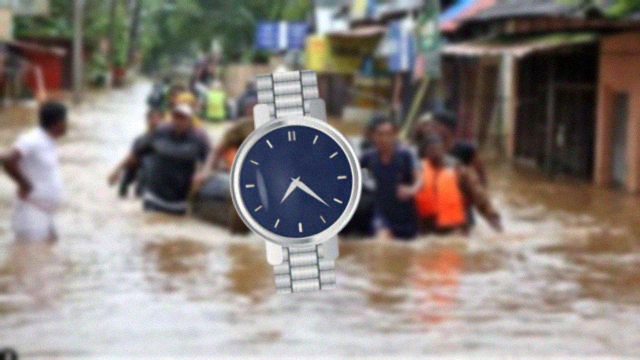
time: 7:22
